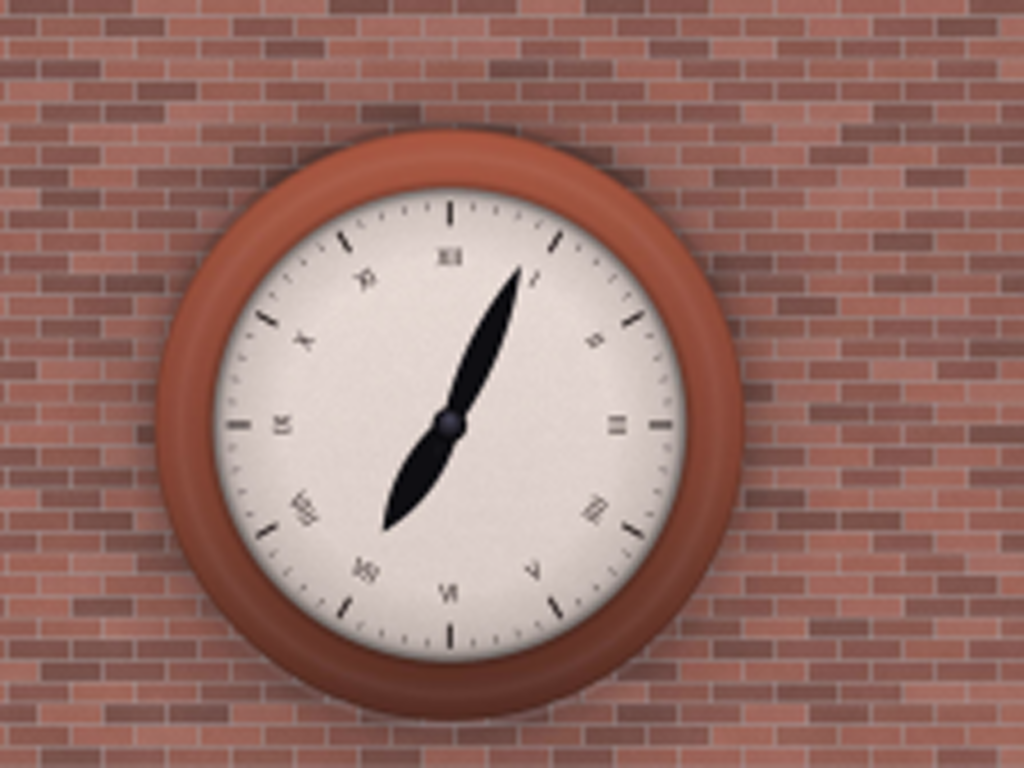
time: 7:04
